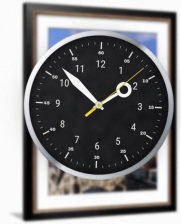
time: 1:52:08
